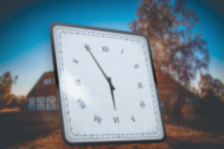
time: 5:55
